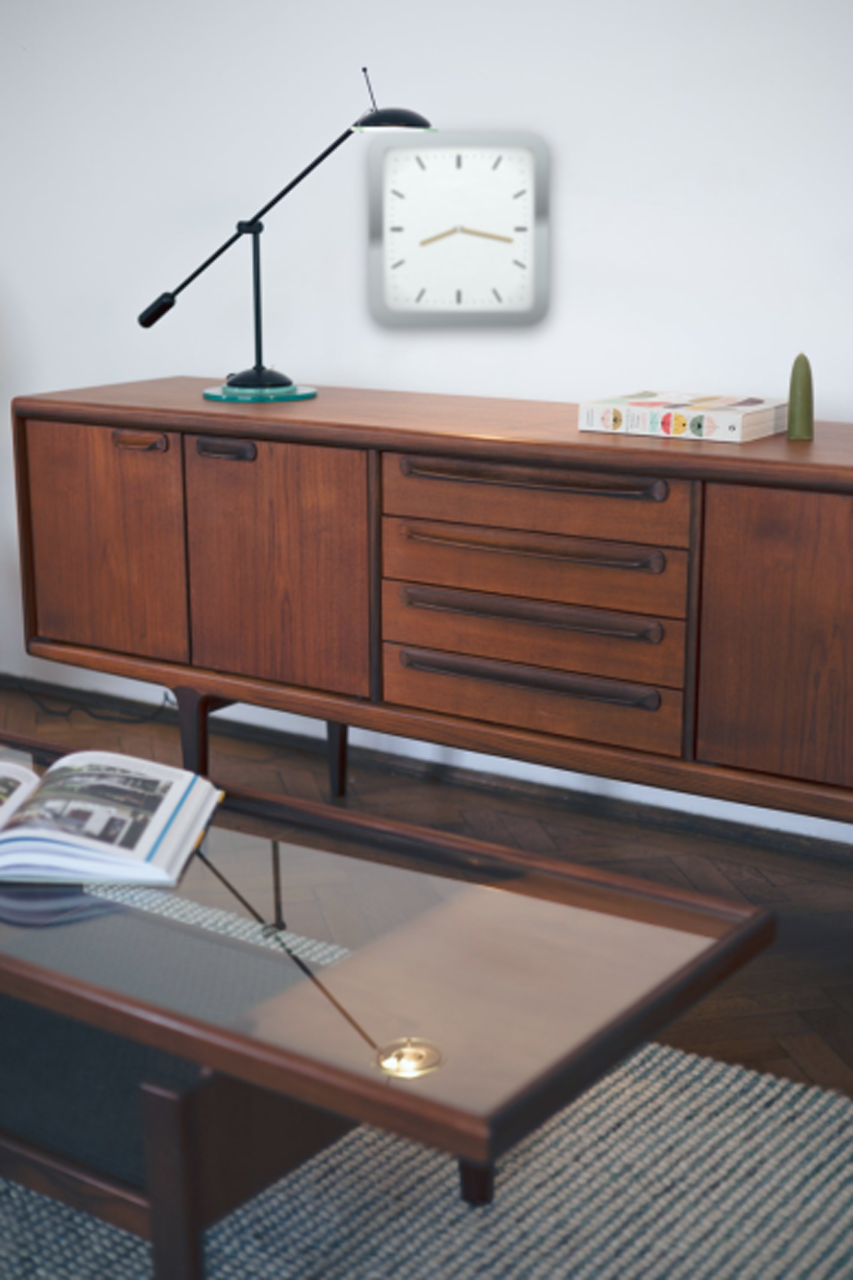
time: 8:17
